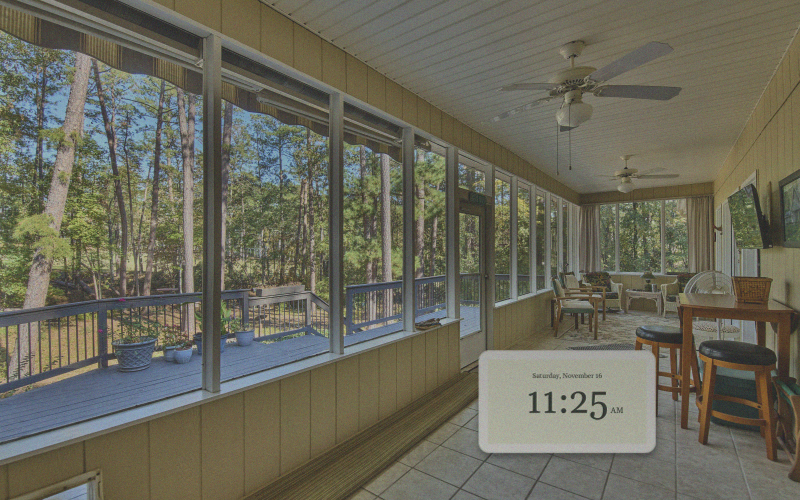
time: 11:25
